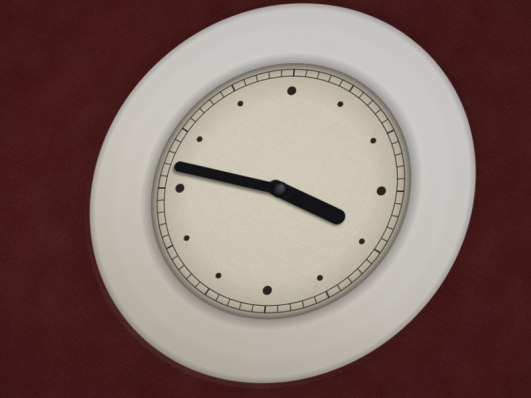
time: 3:47
